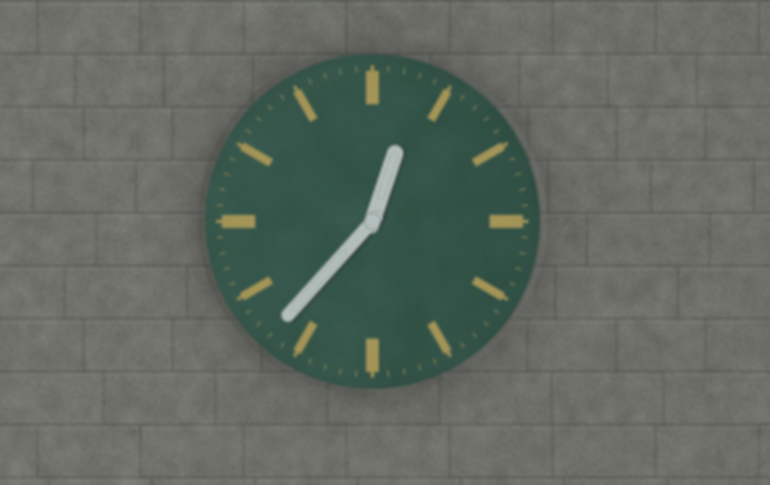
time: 12:37
